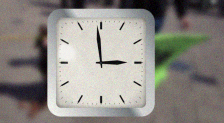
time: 2:59
